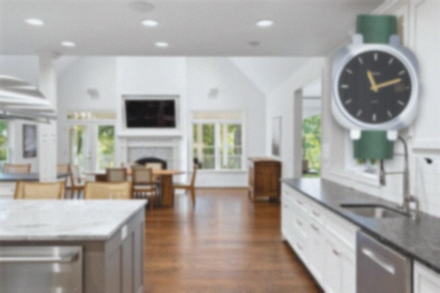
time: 11:12
